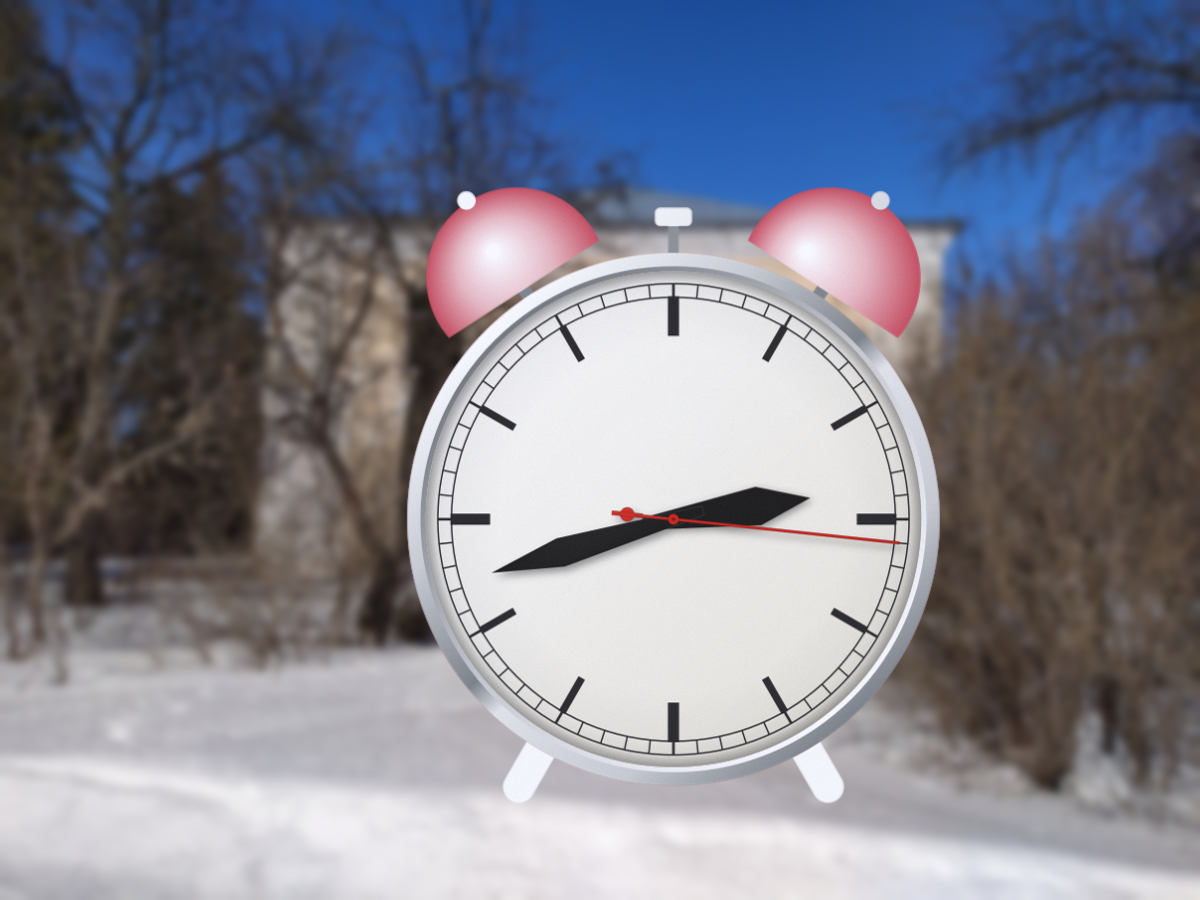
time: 2:42:16
